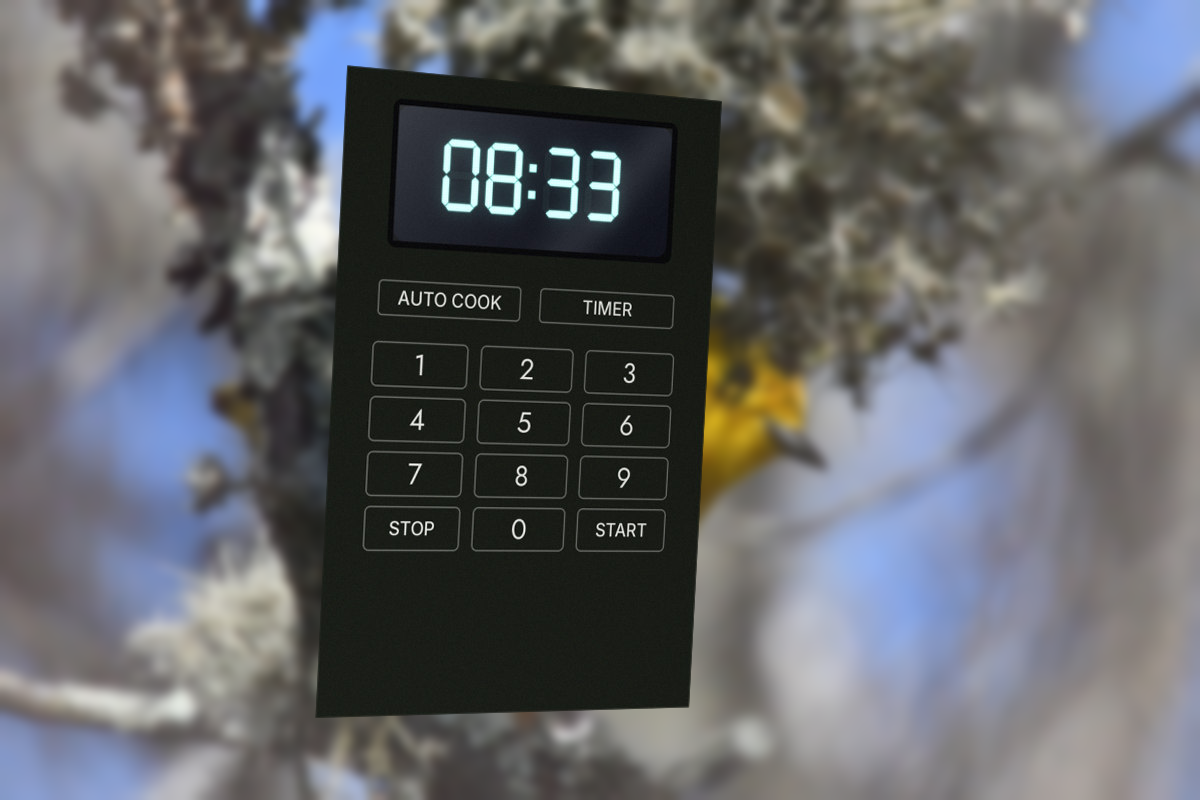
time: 8:33
